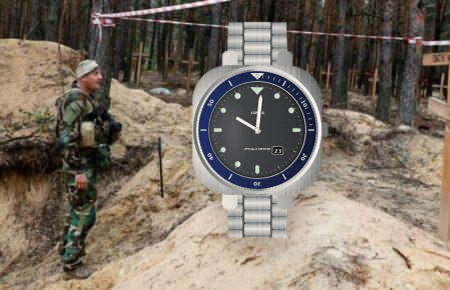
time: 10:01
